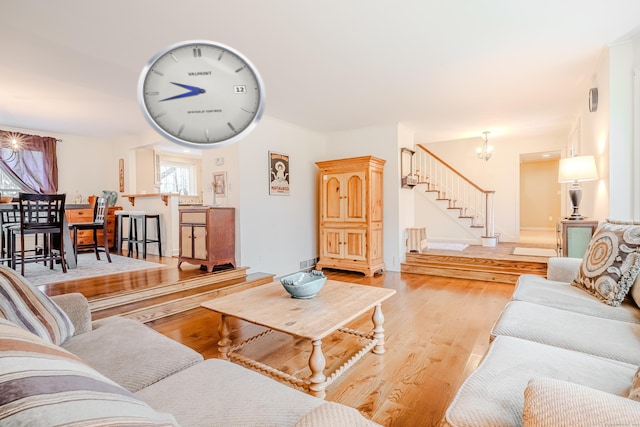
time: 9:43
